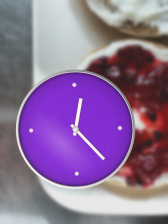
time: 12:23
